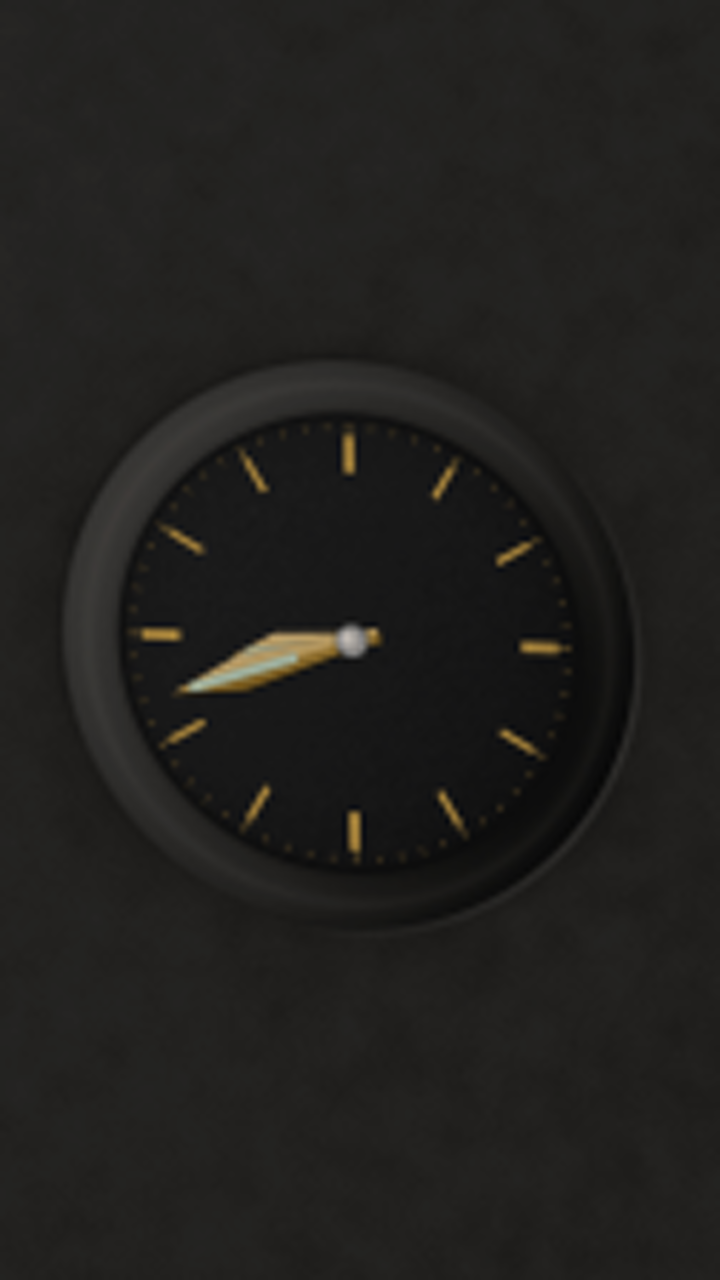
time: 8:42
